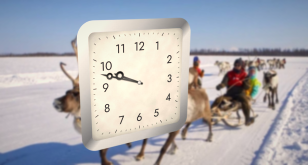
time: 9:48
